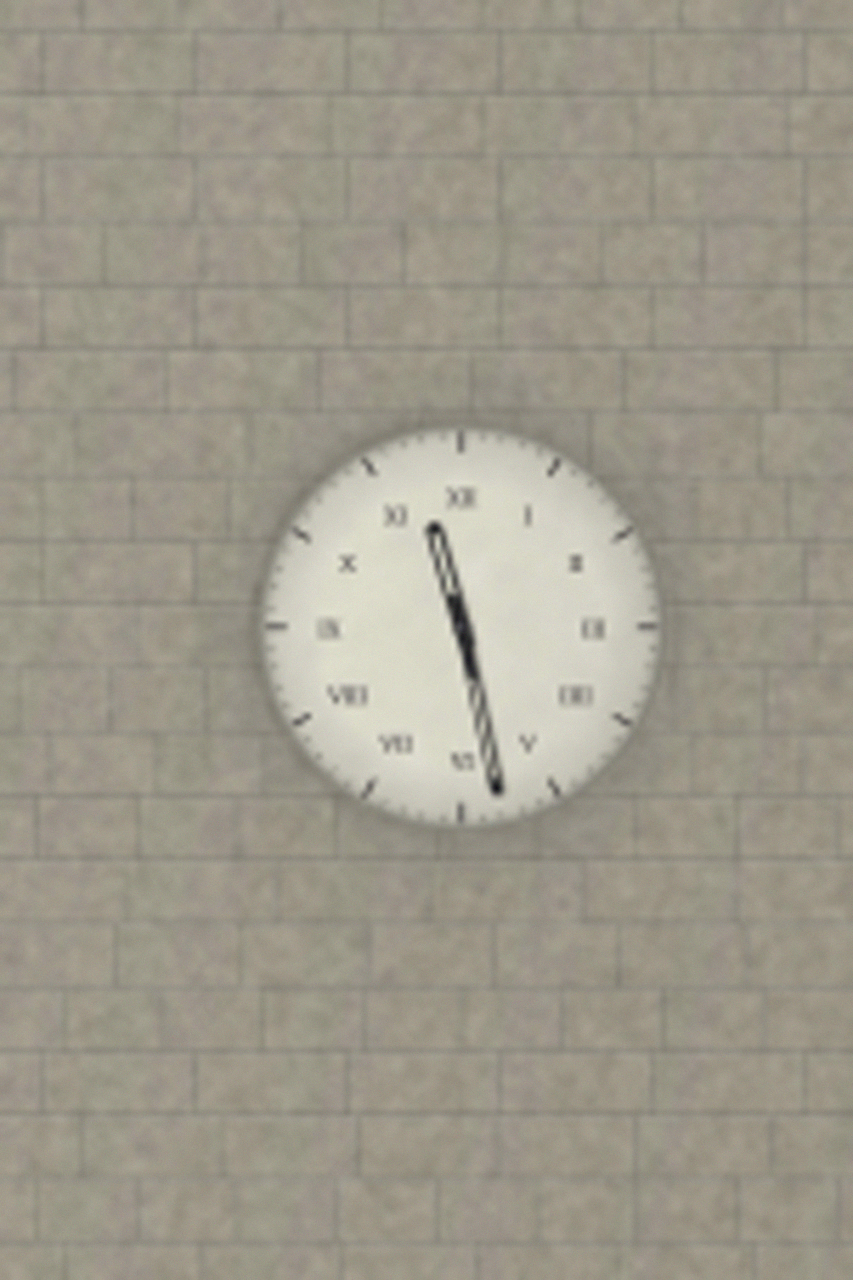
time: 11:28
